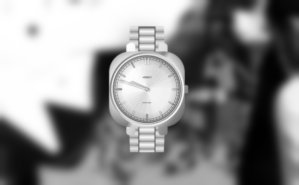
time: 9:48
